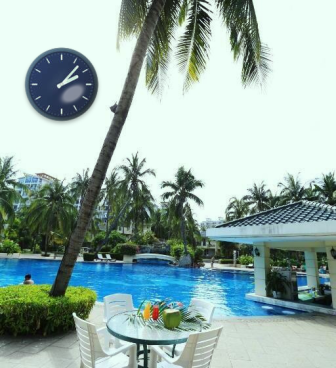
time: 2:07
